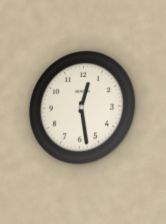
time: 12:28
